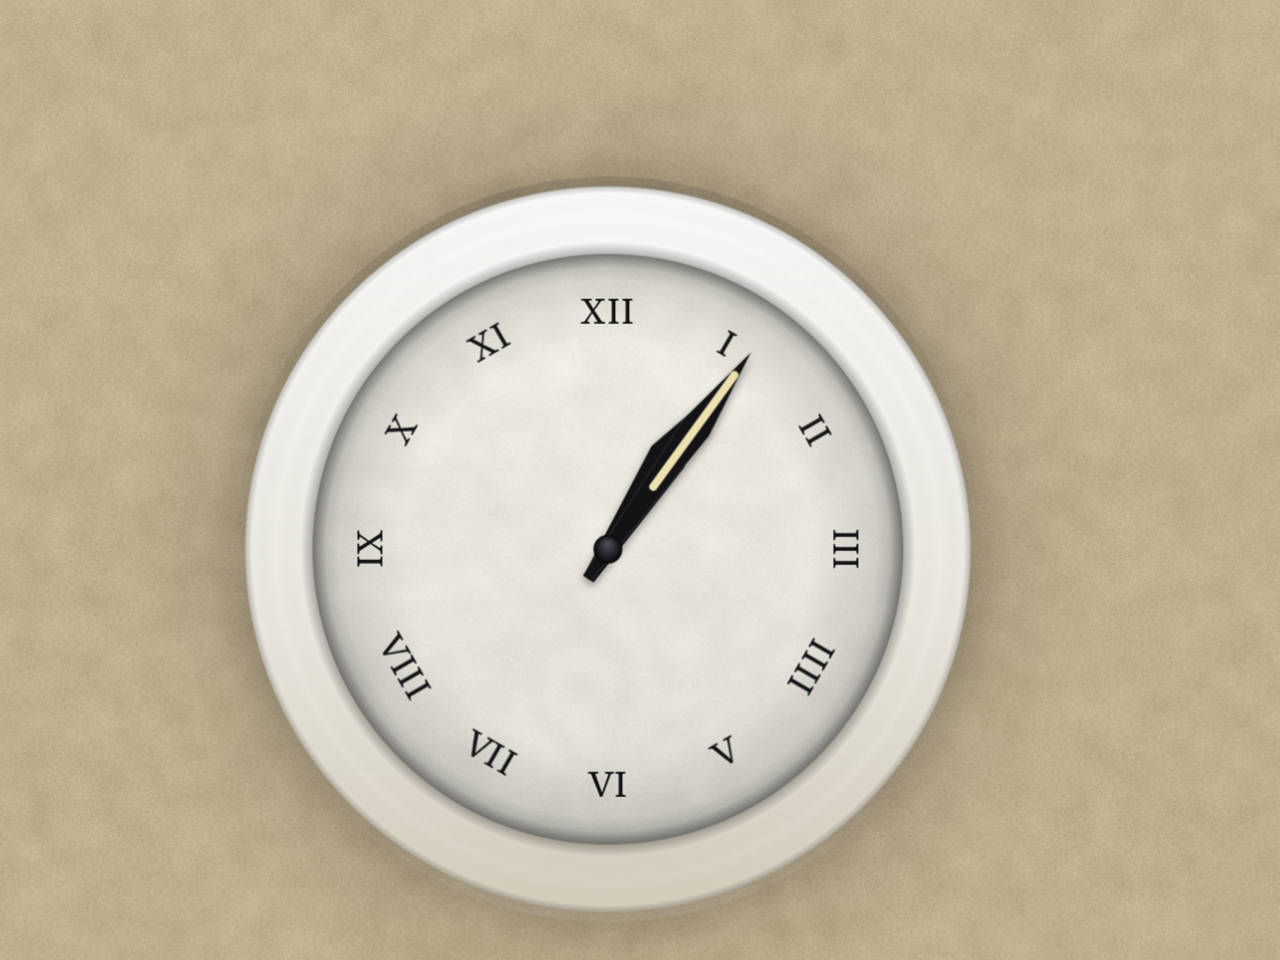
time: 1:06
